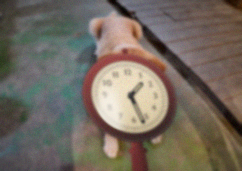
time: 1:27
